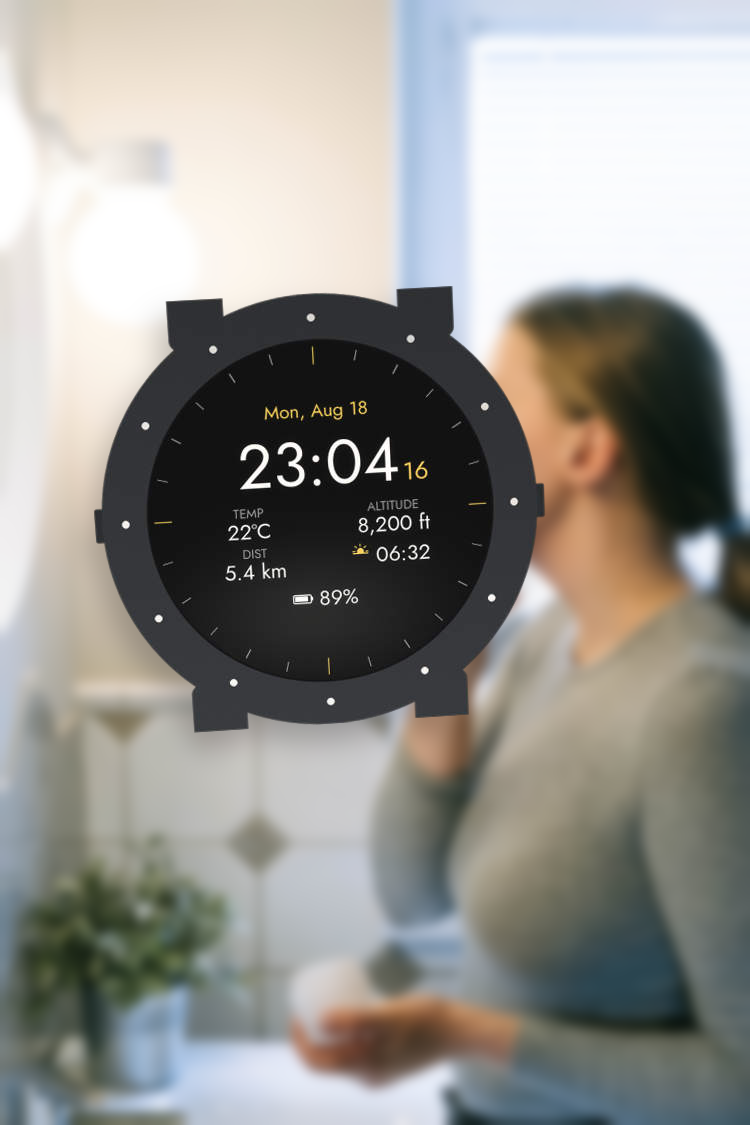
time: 23:04:16
